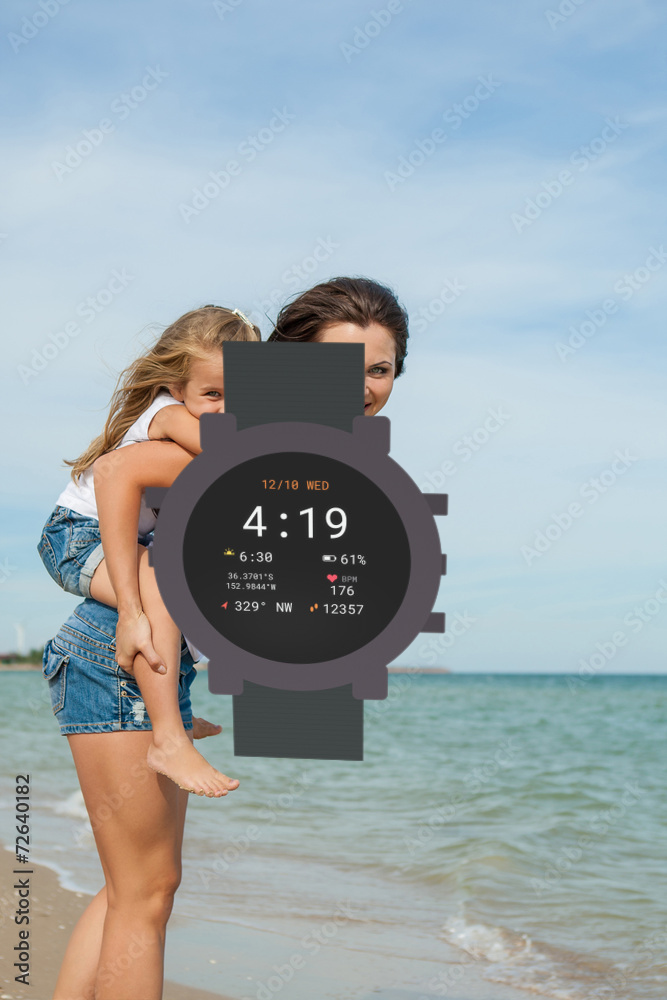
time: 4:19
